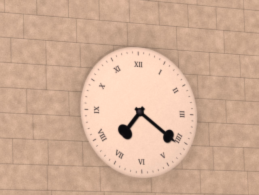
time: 7:21
